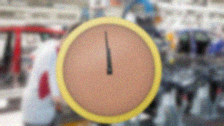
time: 11:59
